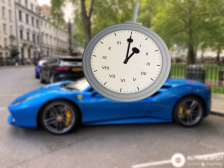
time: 1:00
